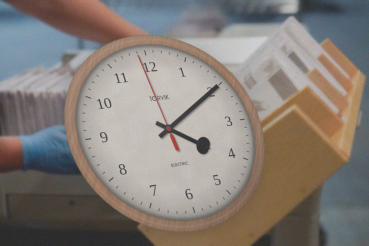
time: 4:09:59
